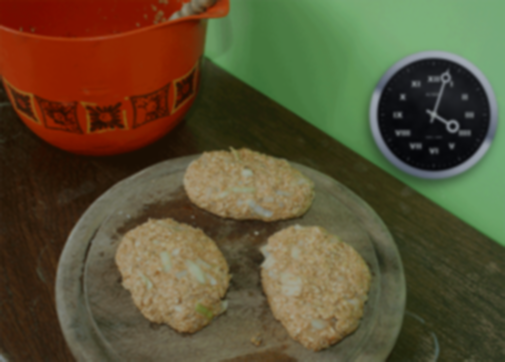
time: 4:03
